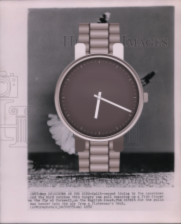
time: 6:19
